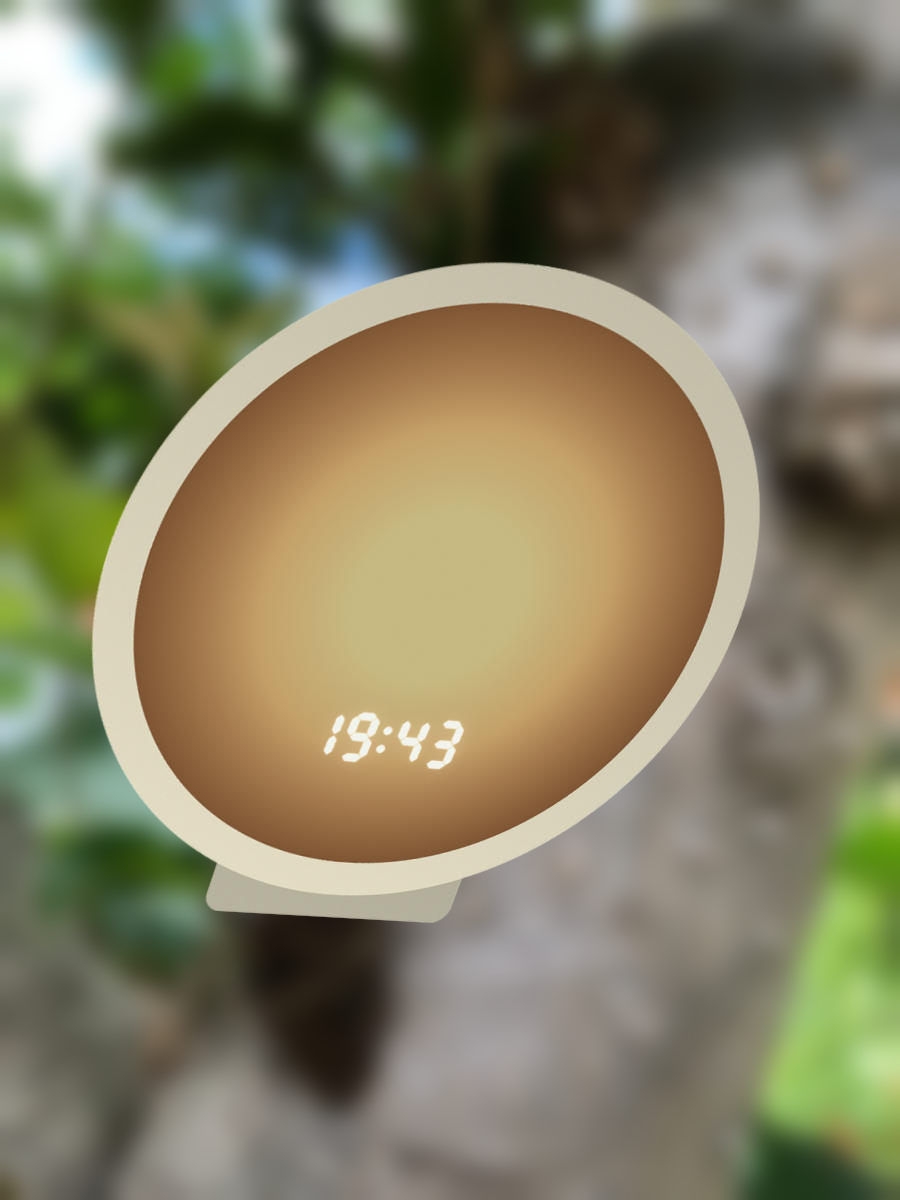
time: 19:43
